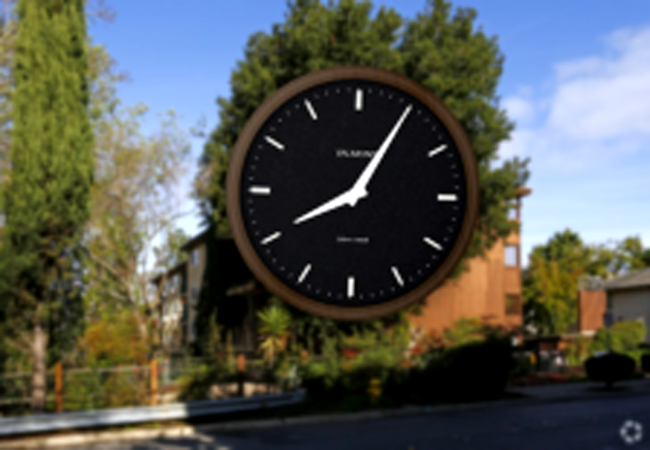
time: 8:05
